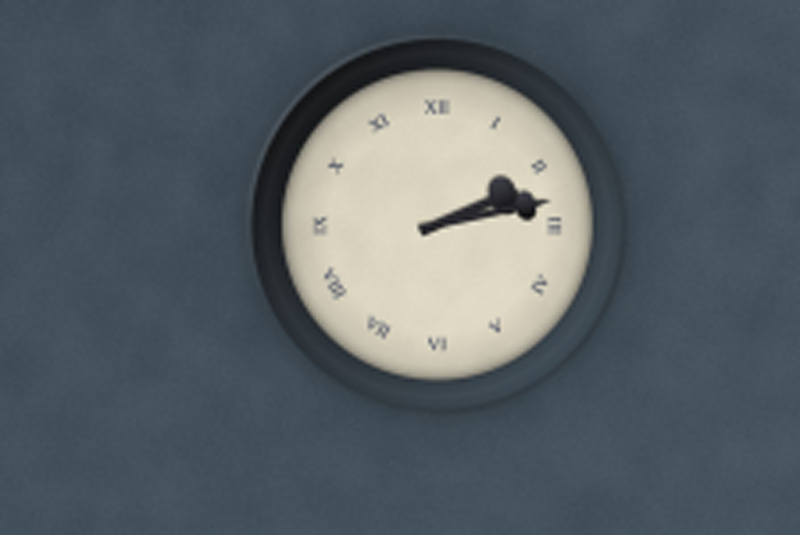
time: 2:13
